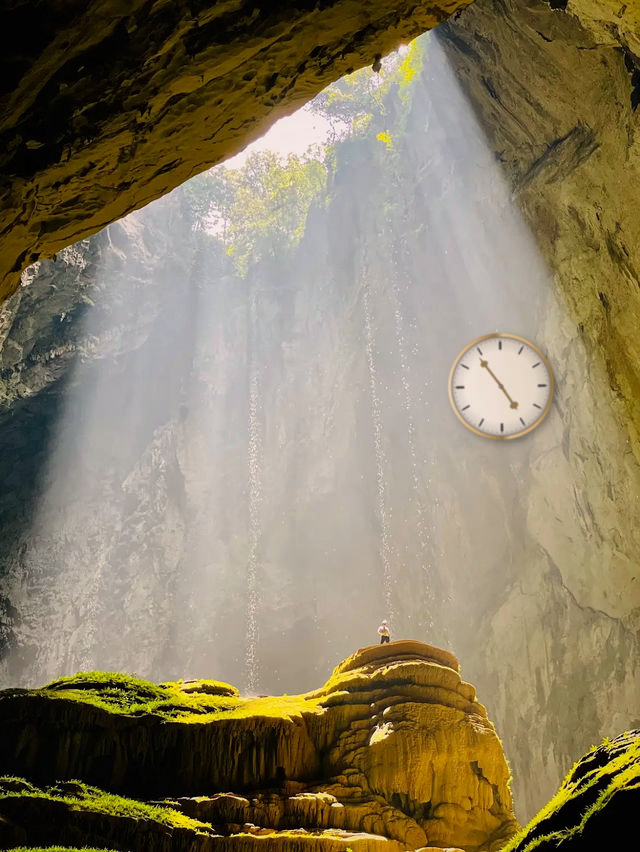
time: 4:54
